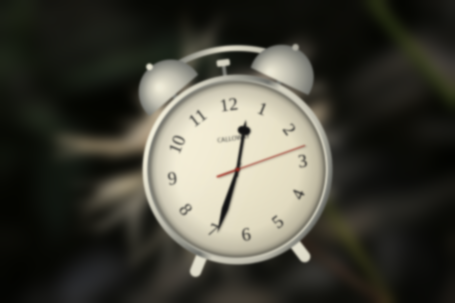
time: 12:34:13
